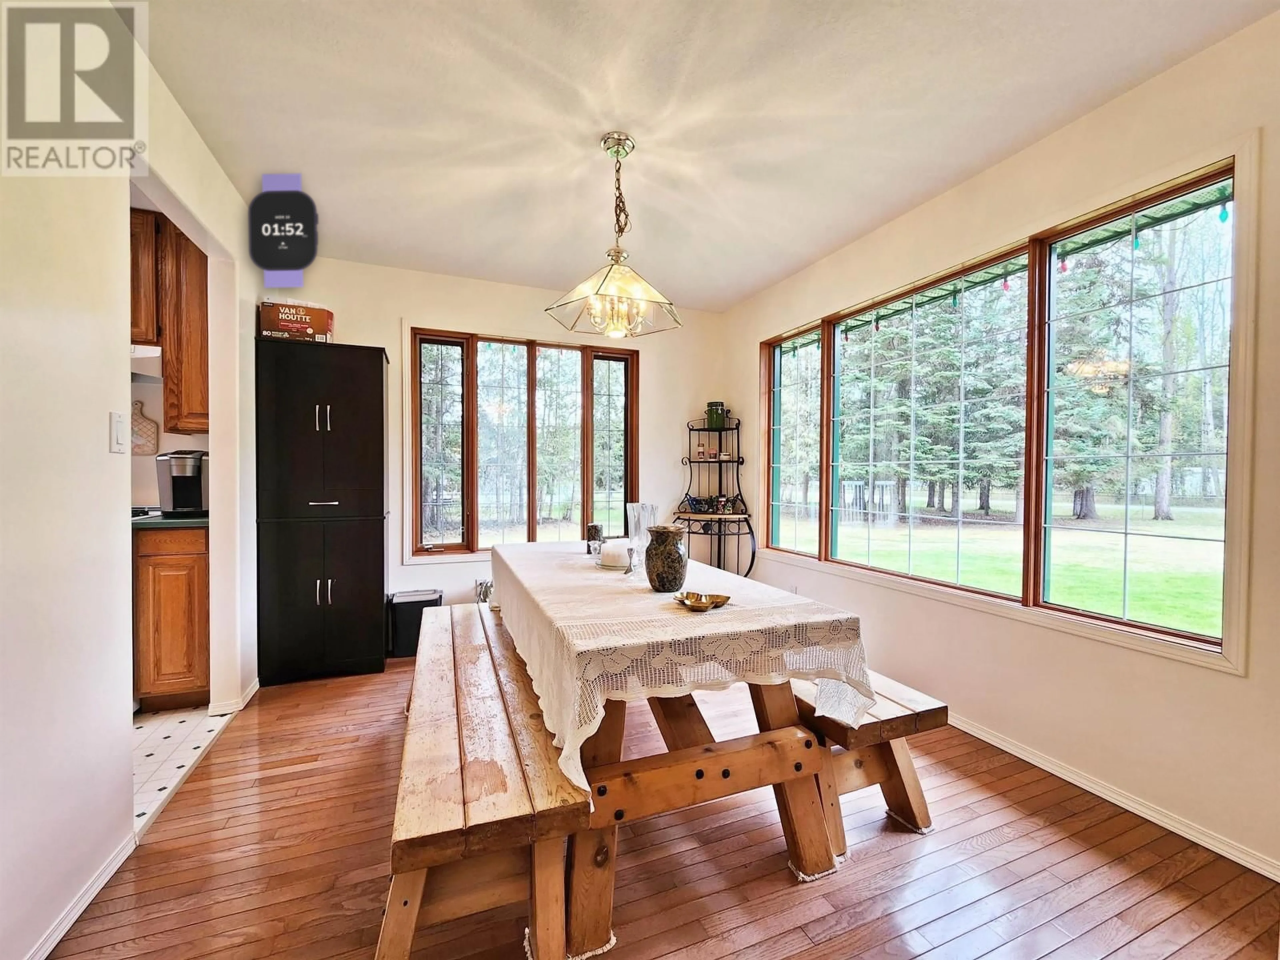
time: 1:52
